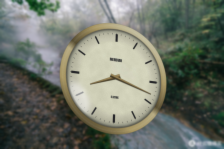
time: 8:18
